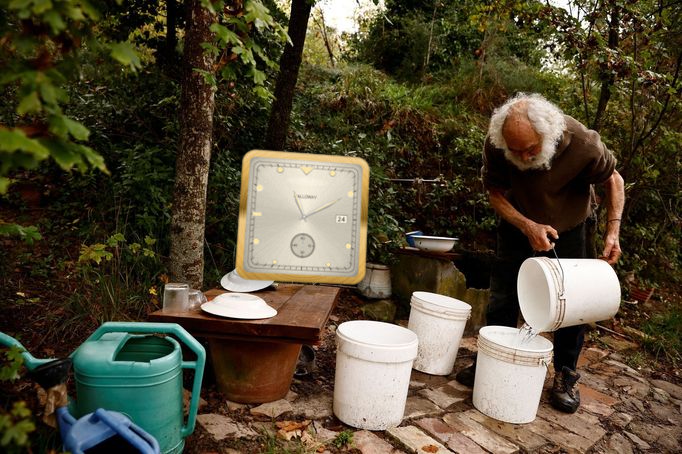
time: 11:10
